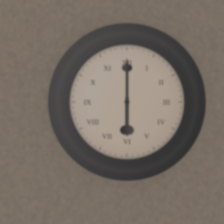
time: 6:00
